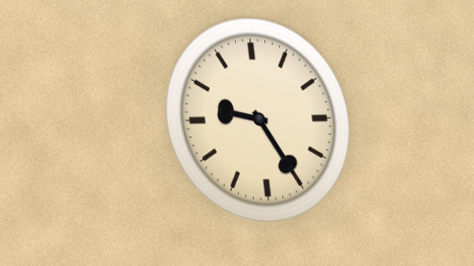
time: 9:25
